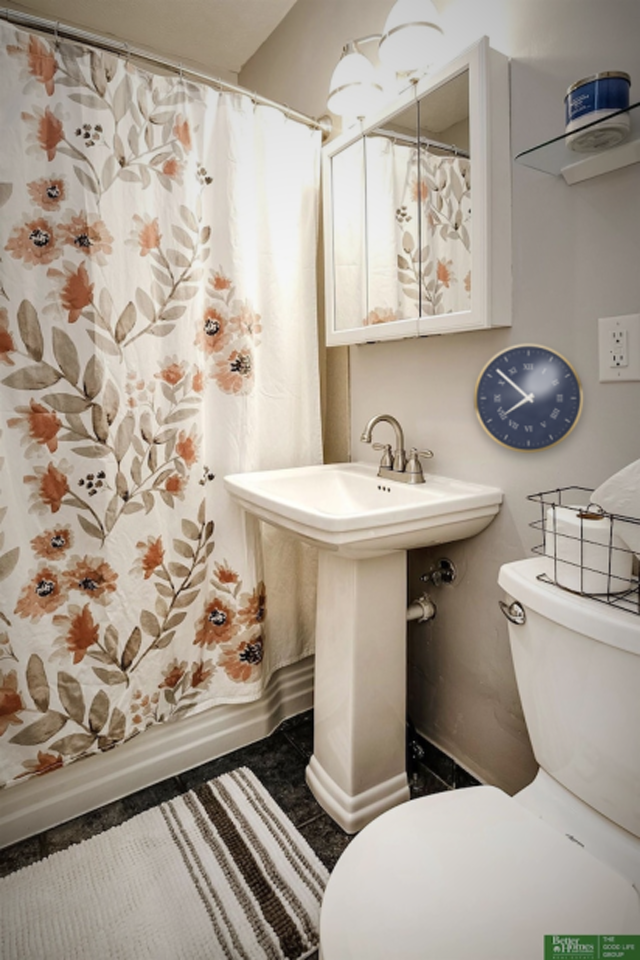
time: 7:52
